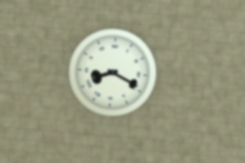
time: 8:19
